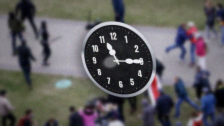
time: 11:15
